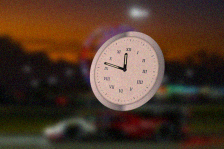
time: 11:47
